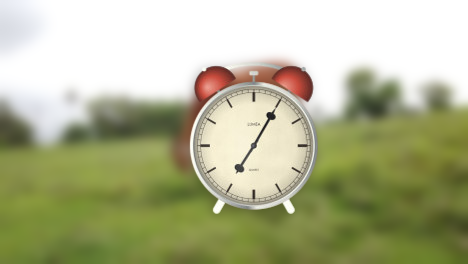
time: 7:05
